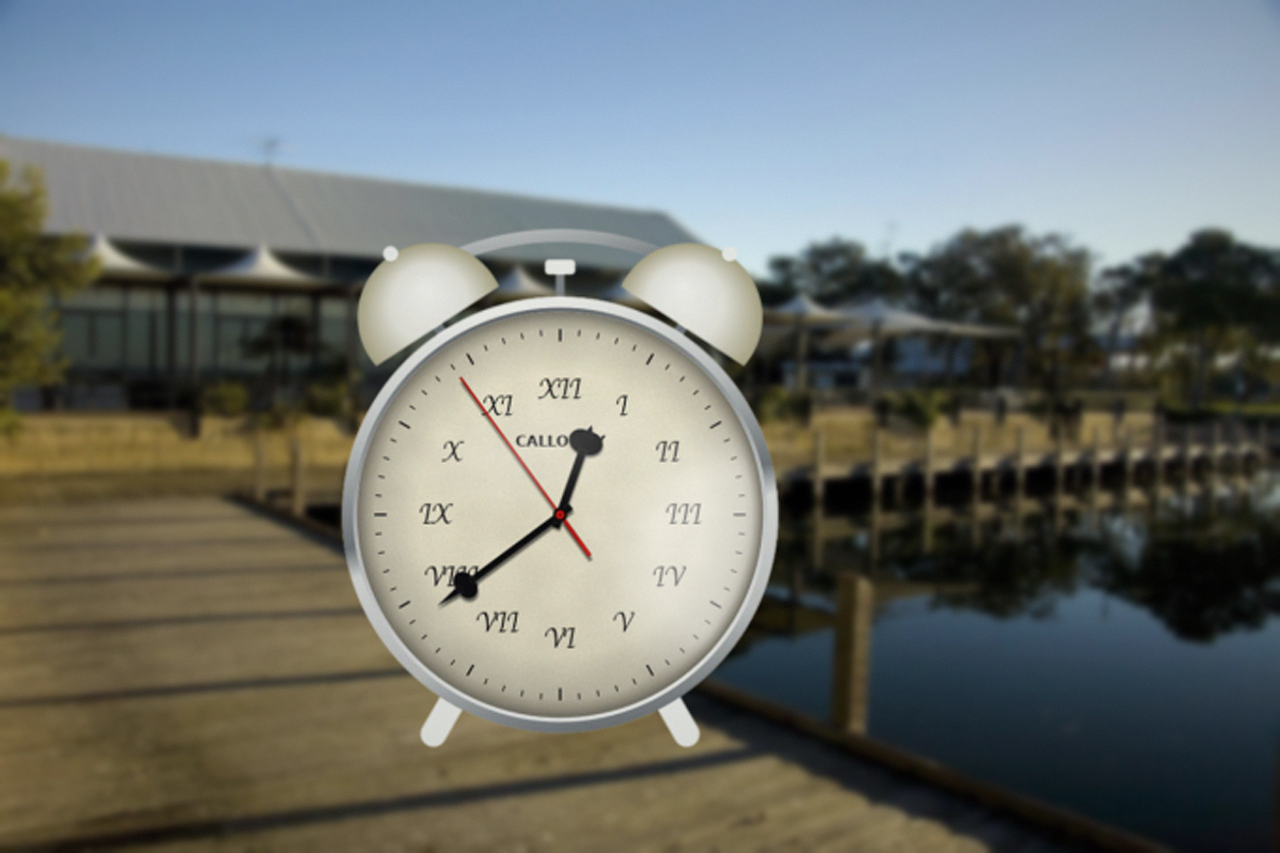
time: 12:38:54
